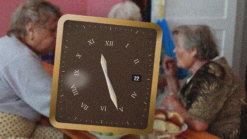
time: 11:26
